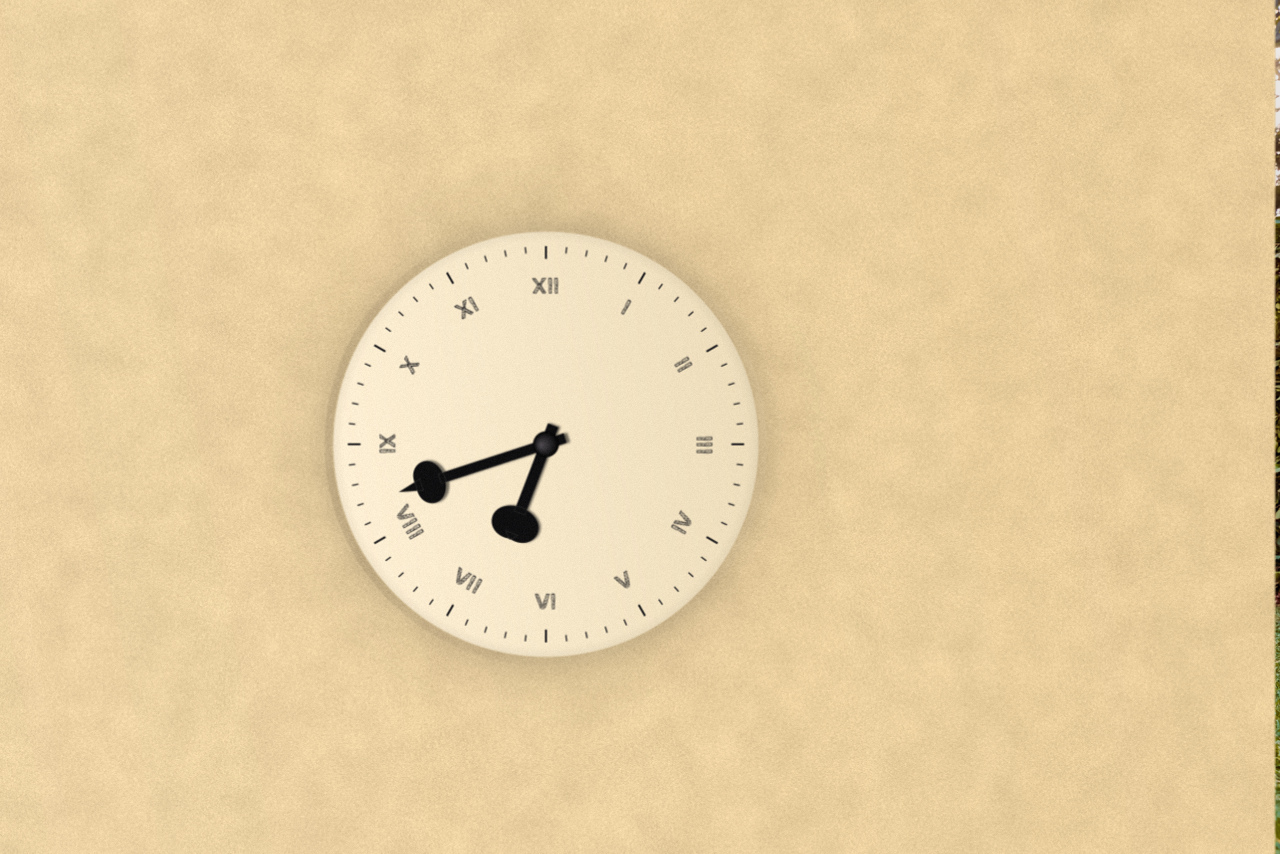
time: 6:42
